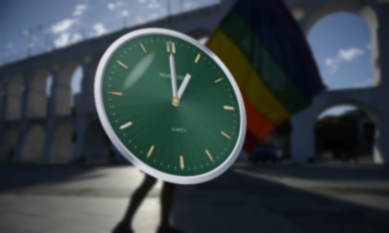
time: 1:00
